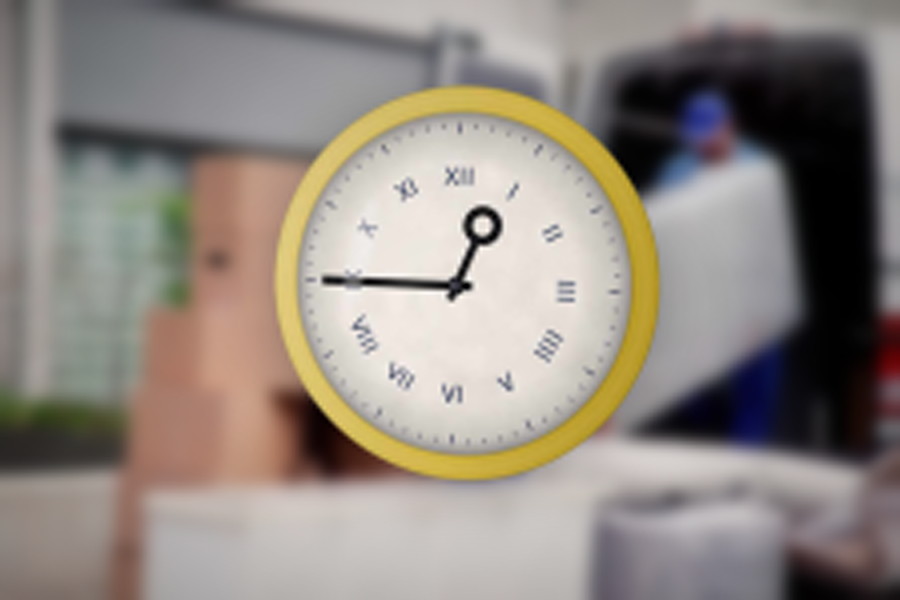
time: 12:45
